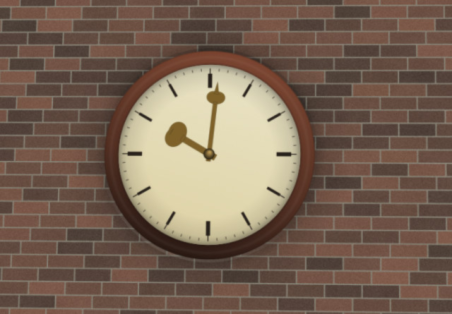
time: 10:01
